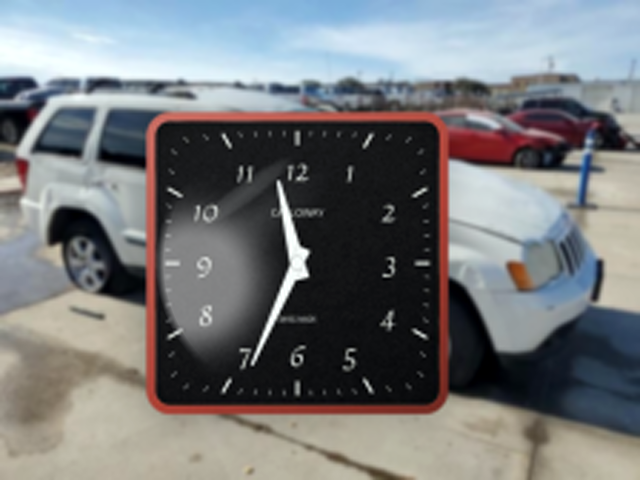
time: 11:34
